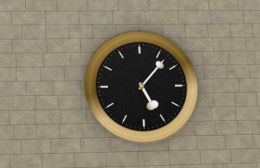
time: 5:07
